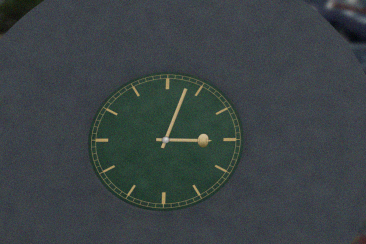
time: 3:03
